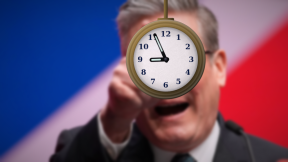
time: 8:56
